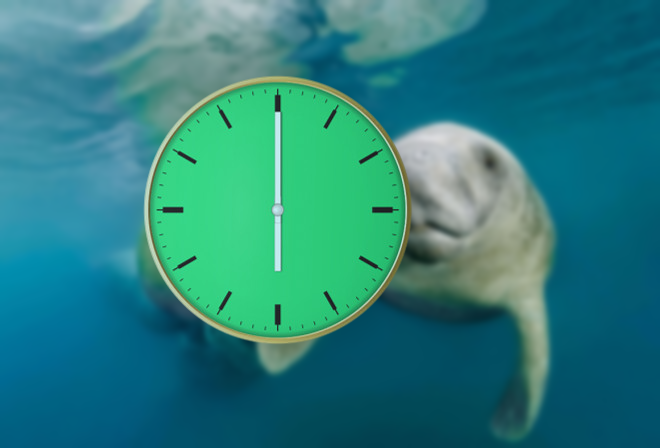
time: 6:00
